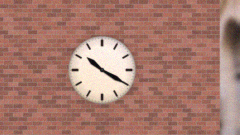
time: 10:20
